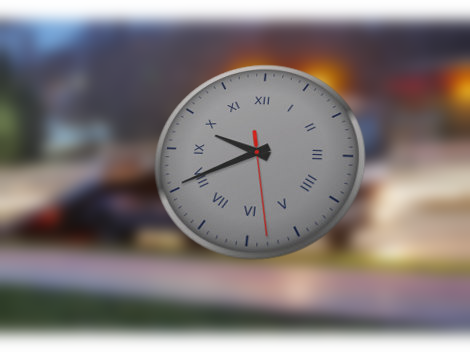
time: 9:40:28
